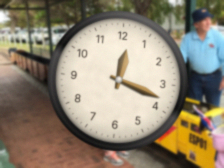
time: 12:18
